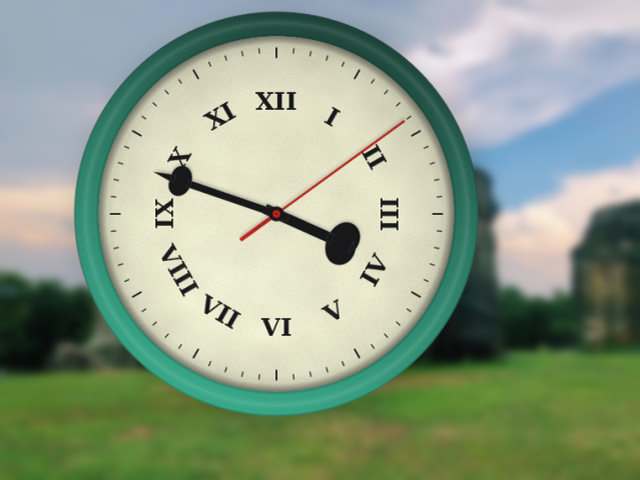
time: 3:48:09
